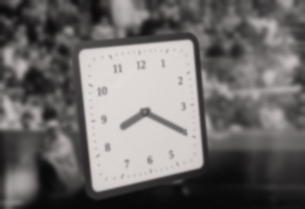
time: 8:20
